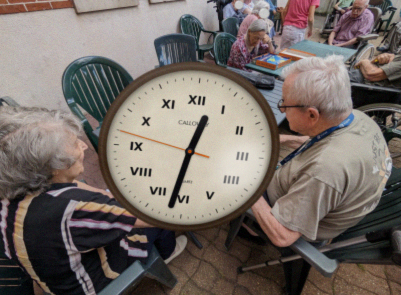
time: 12:31:47
